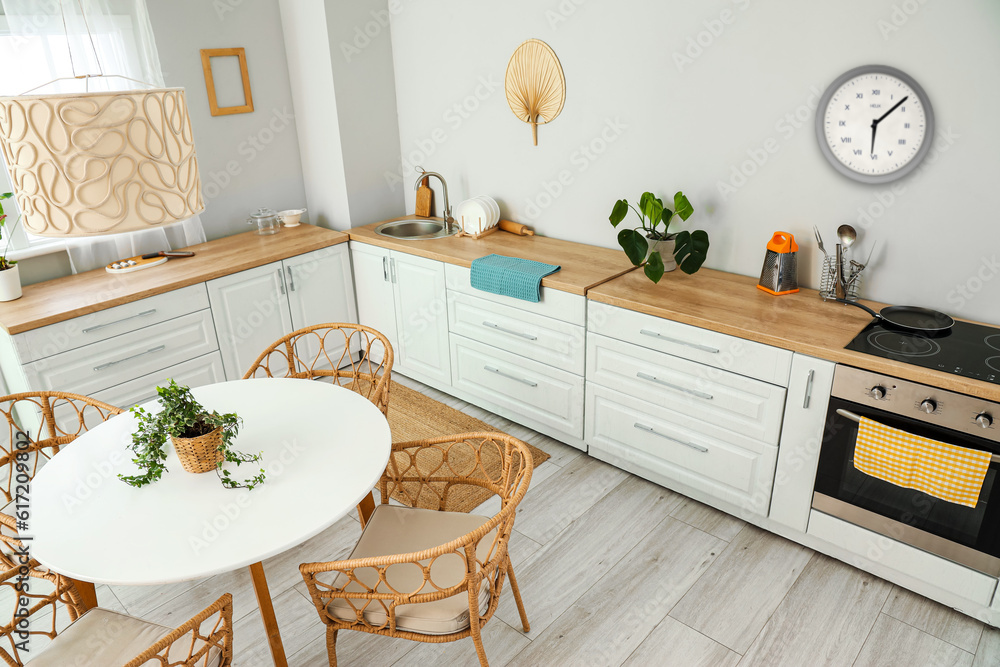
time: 6:08
